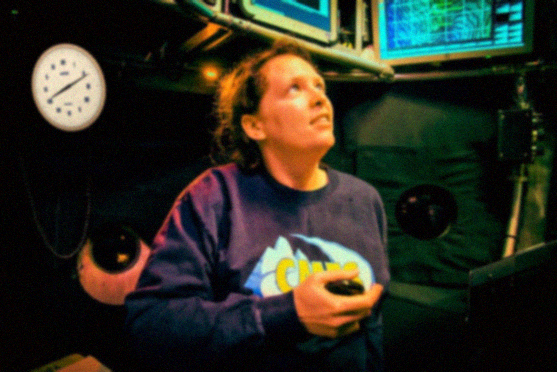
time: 8:11
